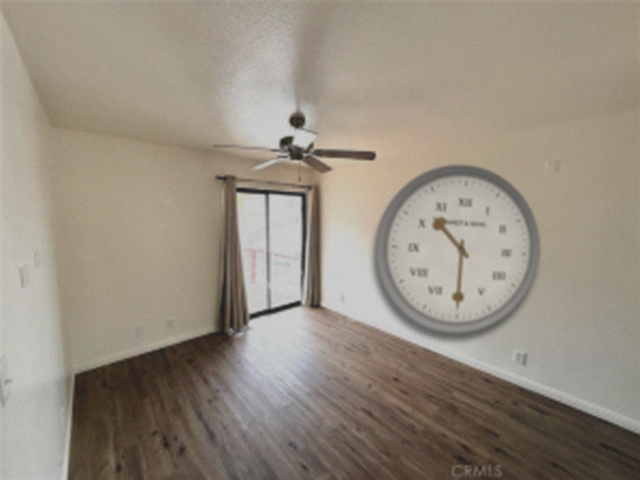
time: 10:30
